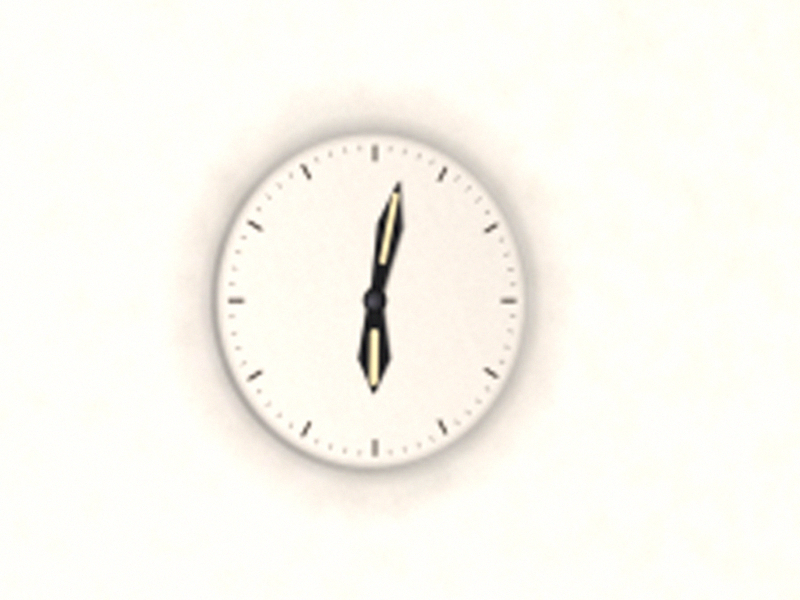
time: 6:02
